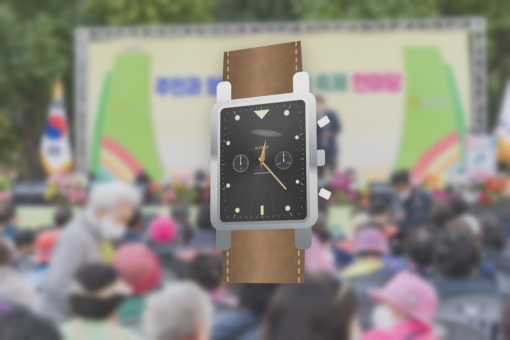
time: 12:23
